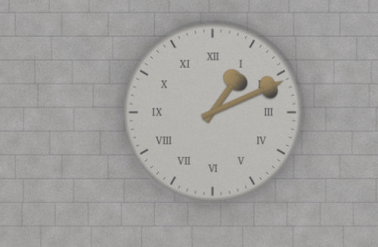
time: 1:11
